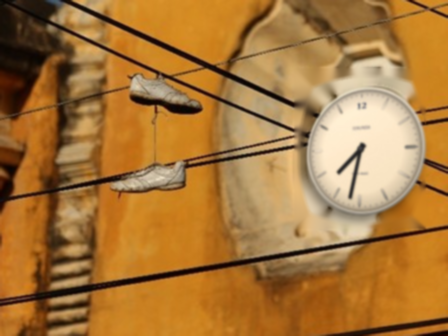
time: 7:32
